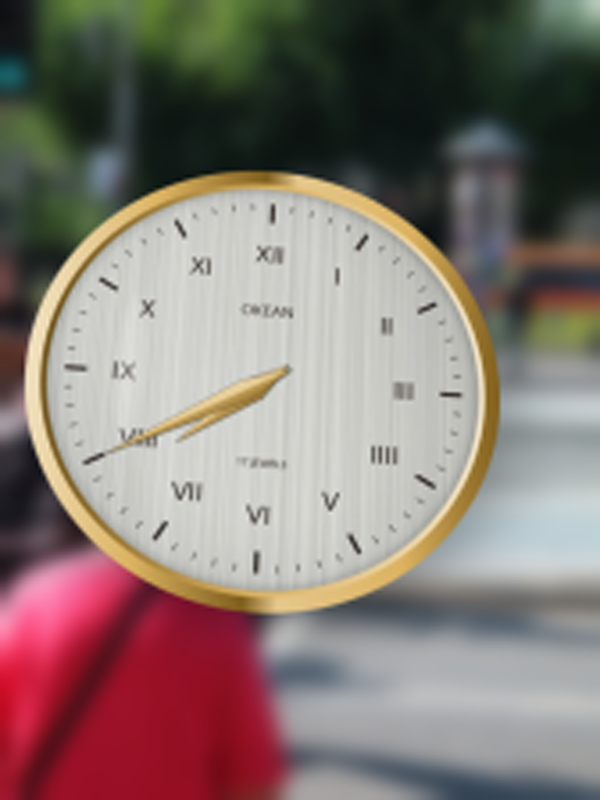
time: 7:40
